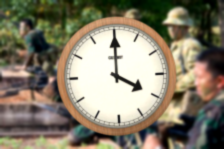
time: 4:00
